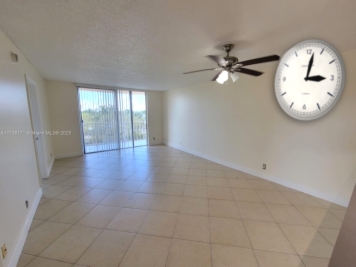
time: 3:02
